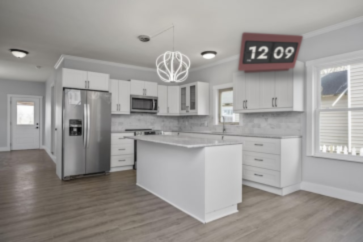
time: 12:09
